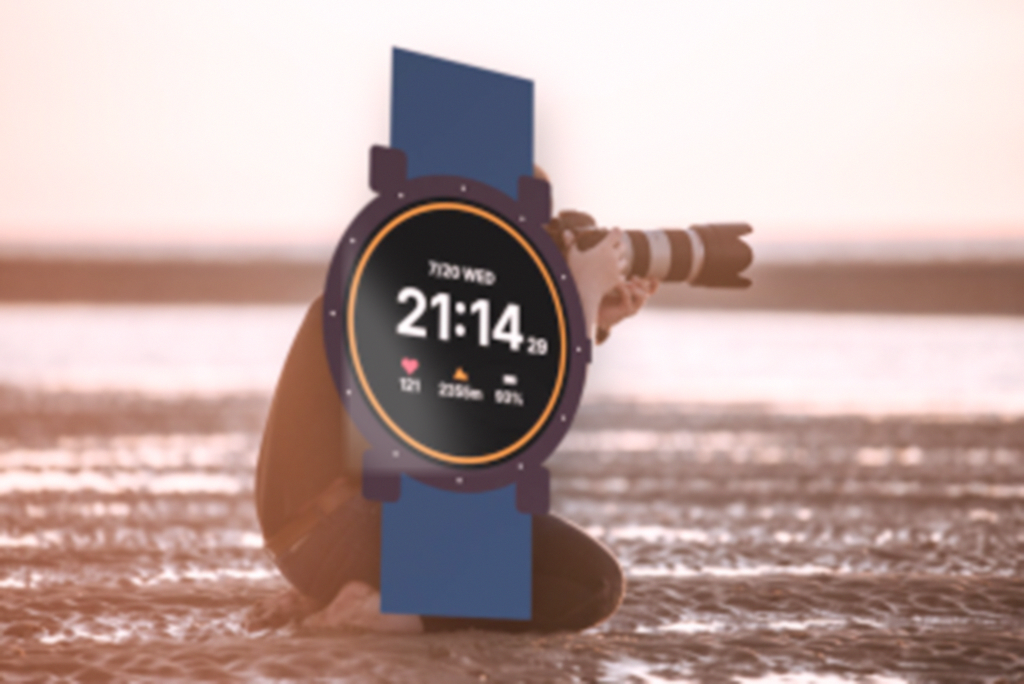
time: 21:14
